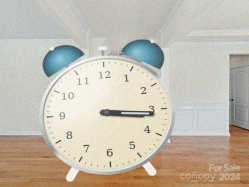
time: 3:16
